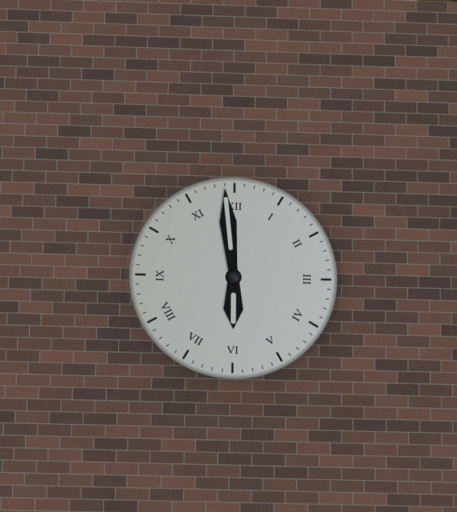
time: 5:59
